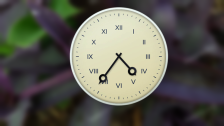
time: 4:36
